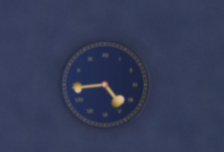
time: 4:44
